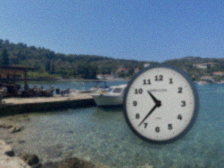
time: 10:37
